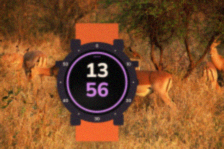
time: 13:56
